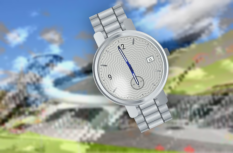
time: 5:59
